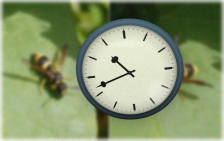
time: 10:42
